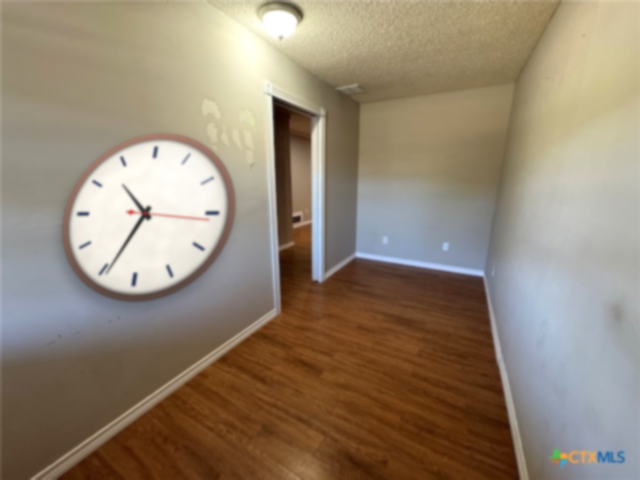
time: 10:34:16
